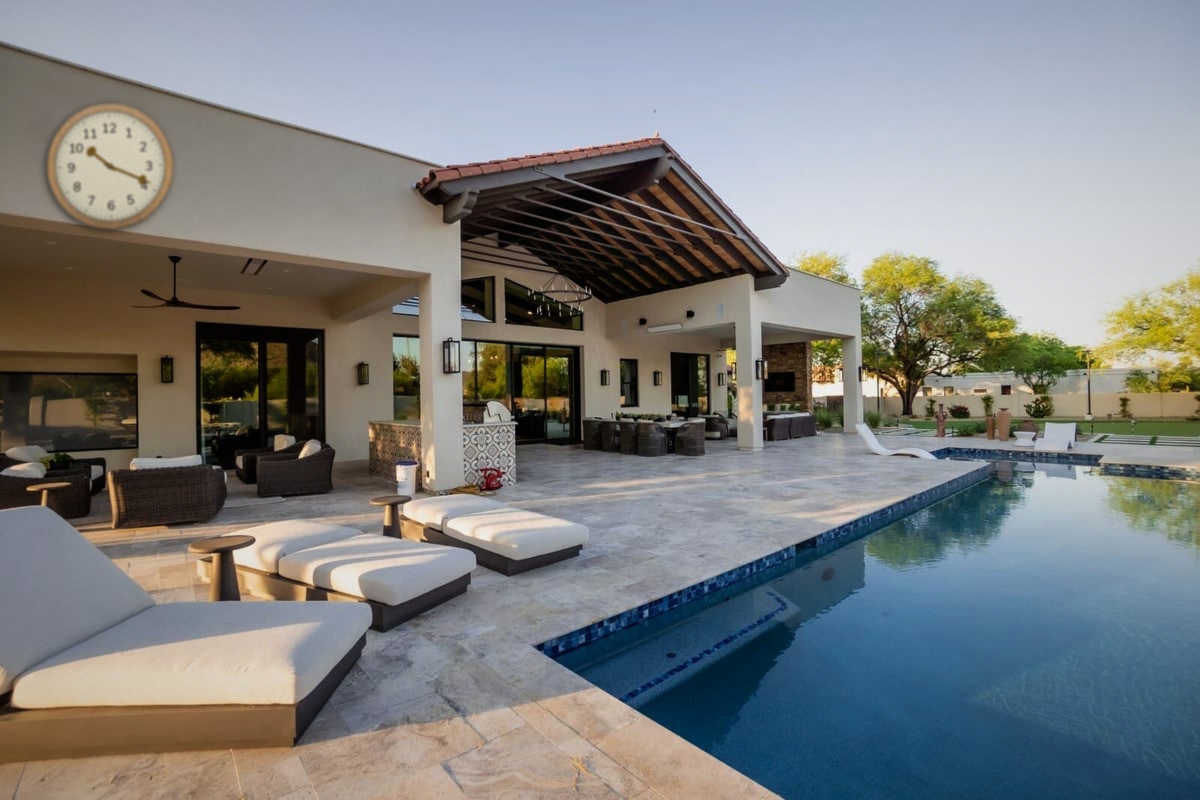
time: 10:19
